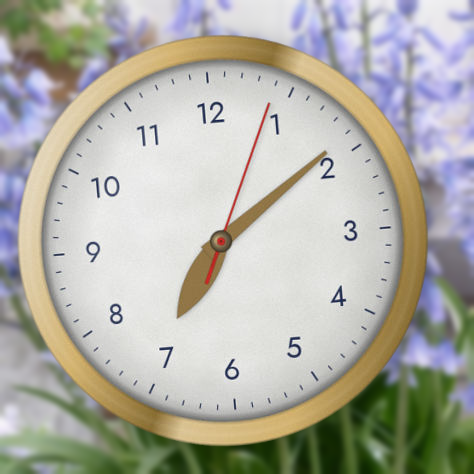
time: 7:09:04
